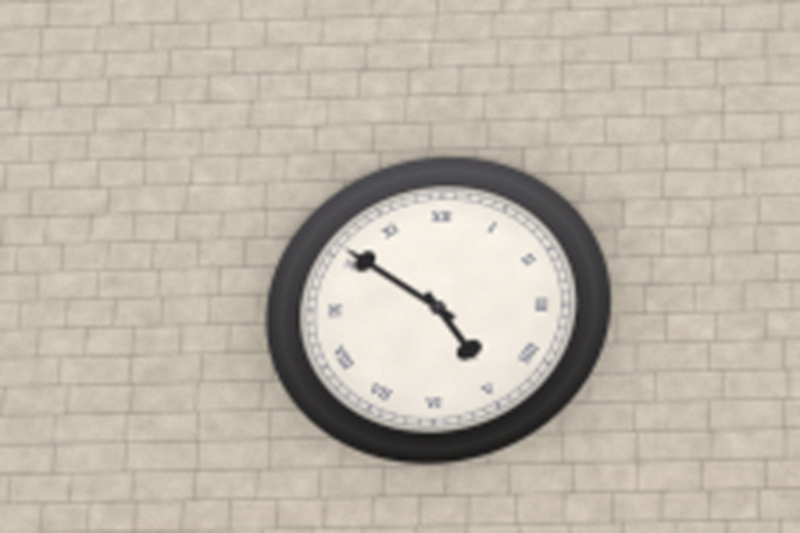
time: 4:51
